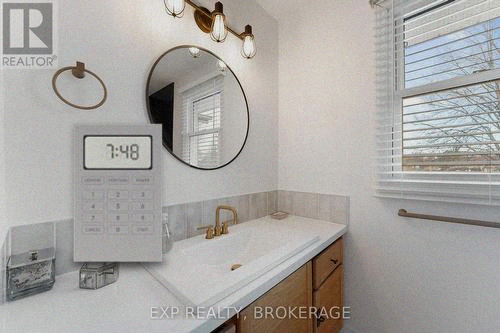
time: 7:48
